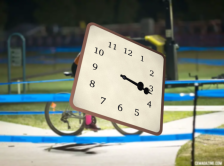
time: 3:17
